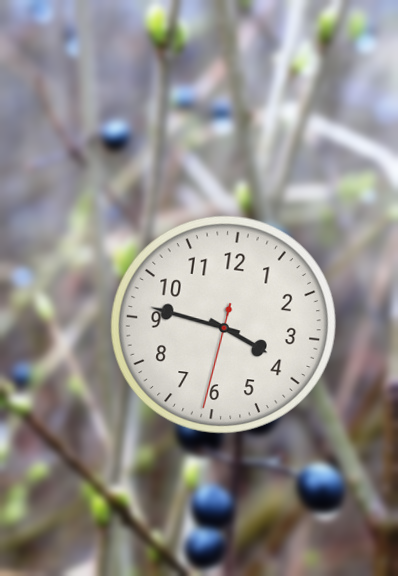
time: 3:46:31
